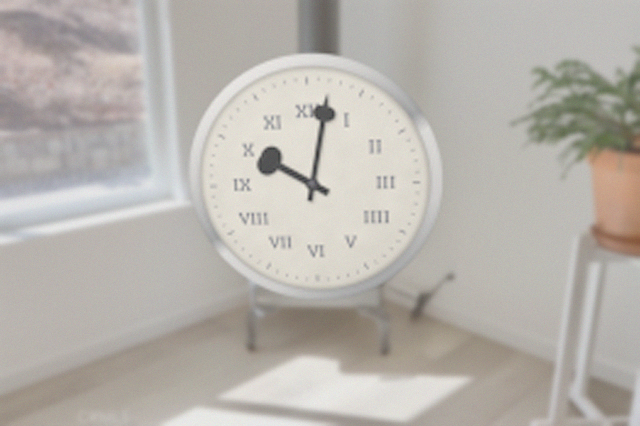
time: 10:02
